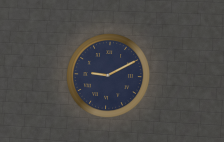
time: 9:10
